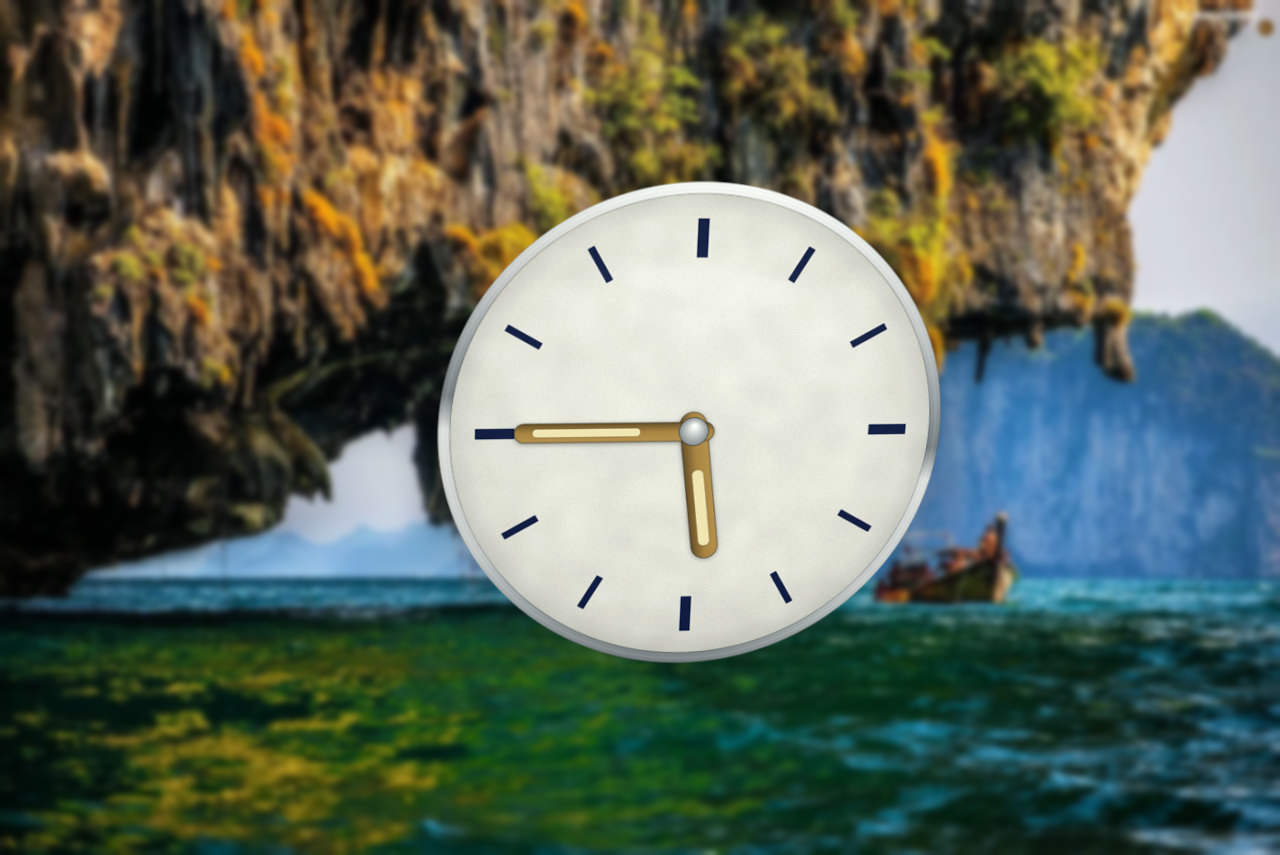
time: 5:45
